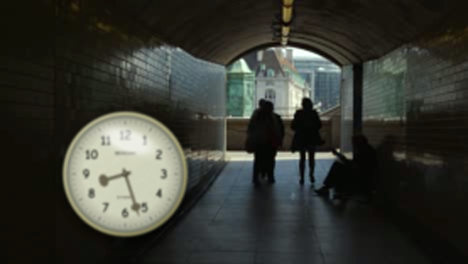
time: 8:27
